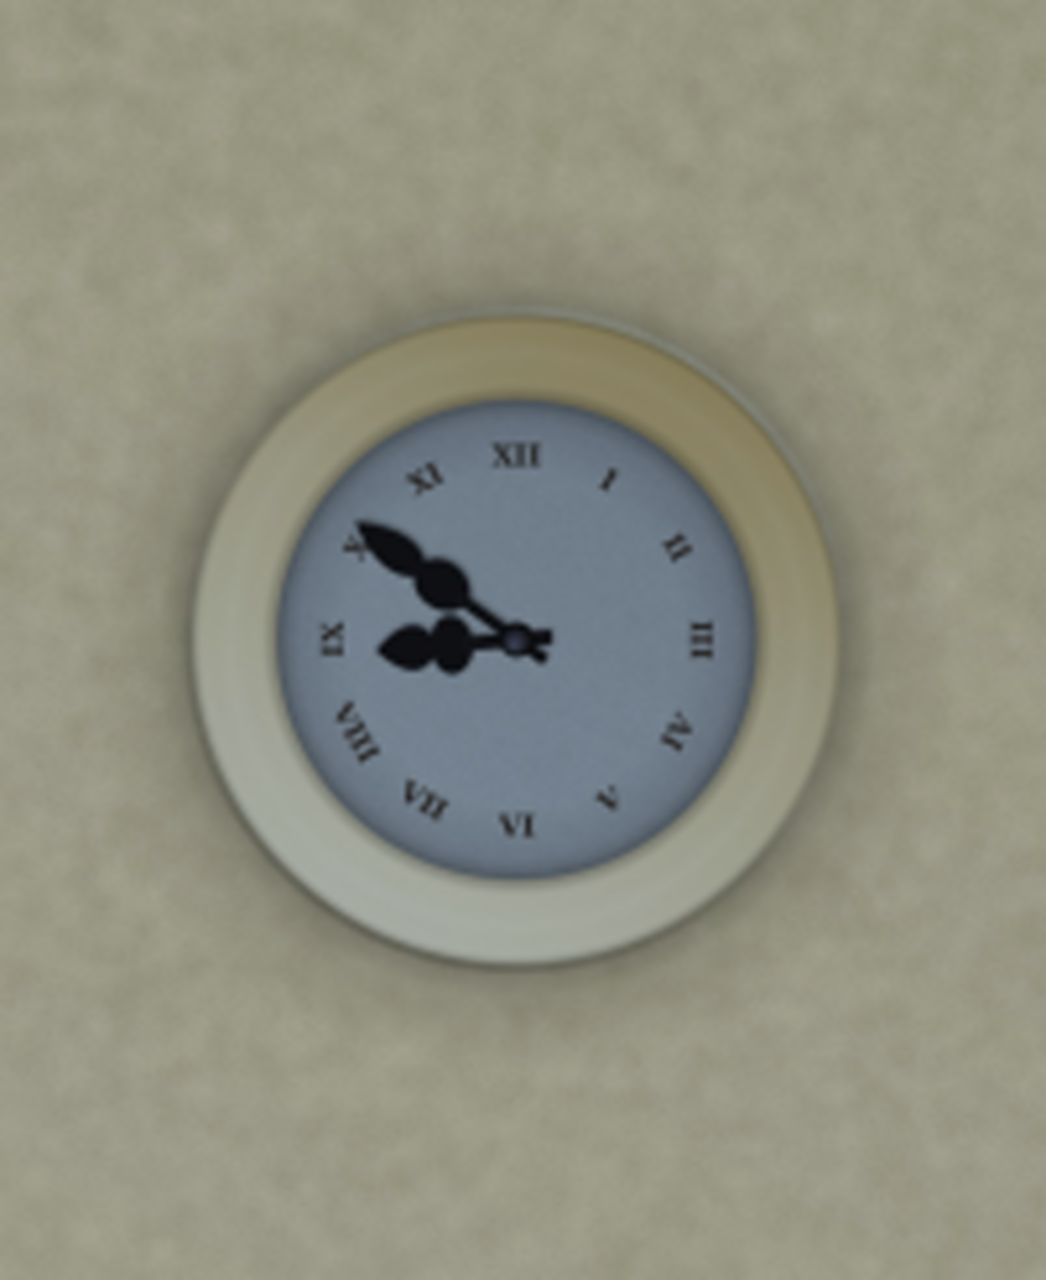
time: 8:51
